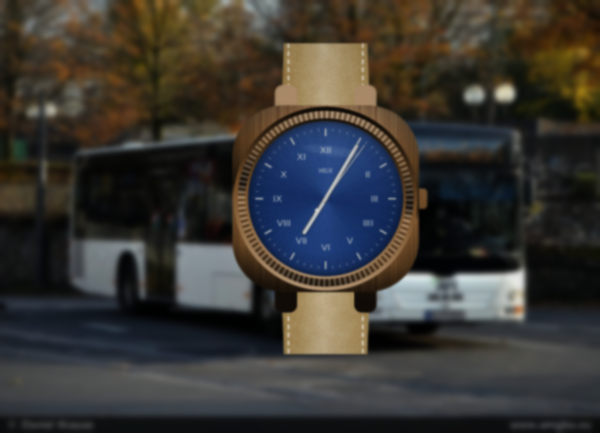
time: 7:05:06
